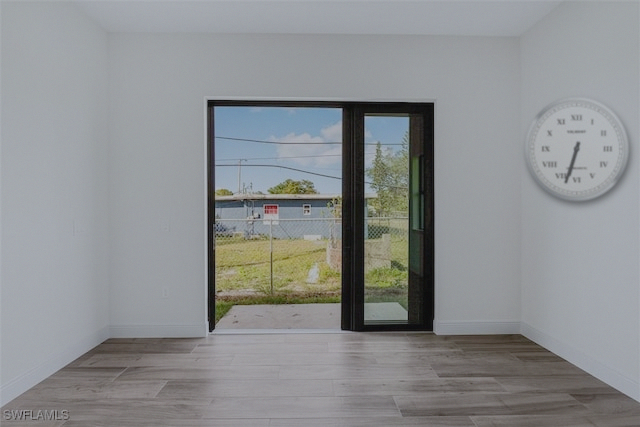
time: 6:33
